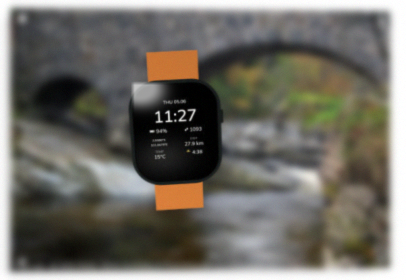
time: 11:27
